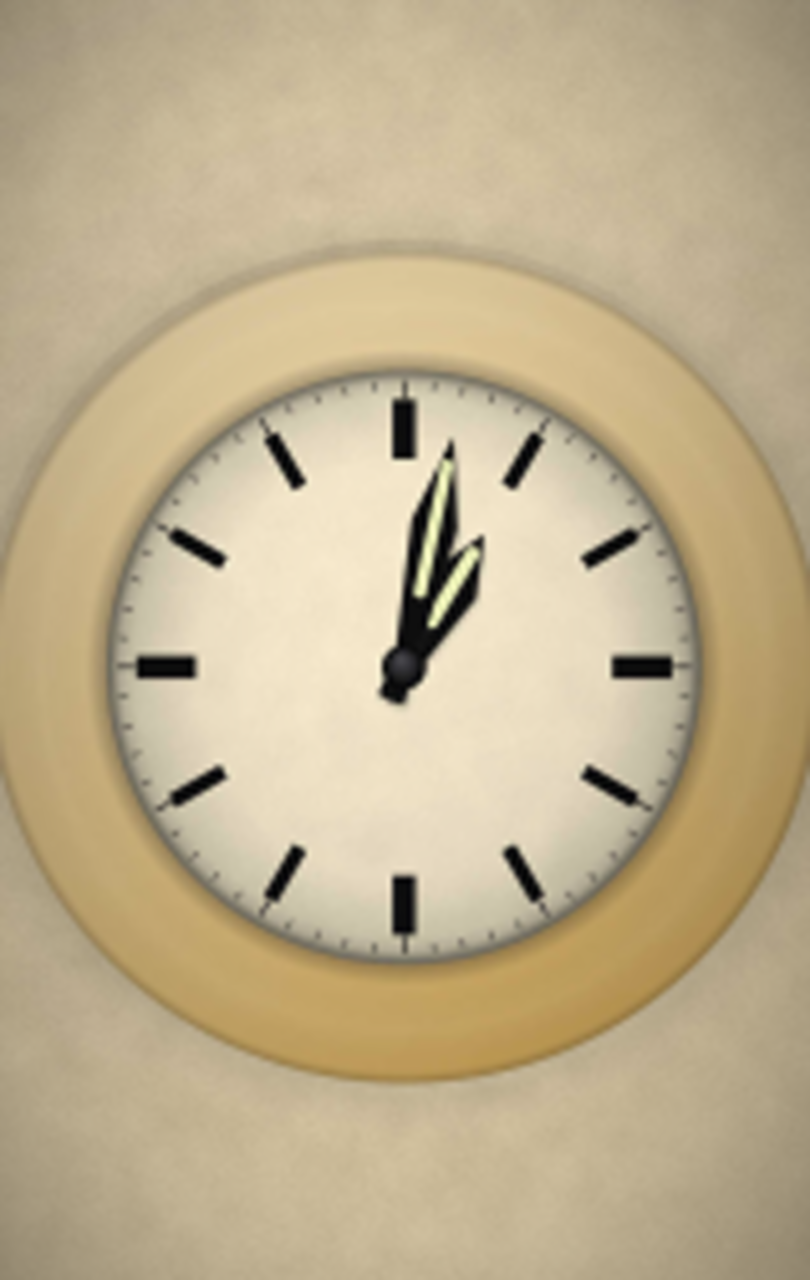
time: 1:02
